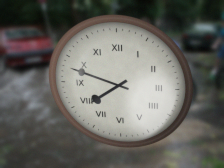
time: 7:48
